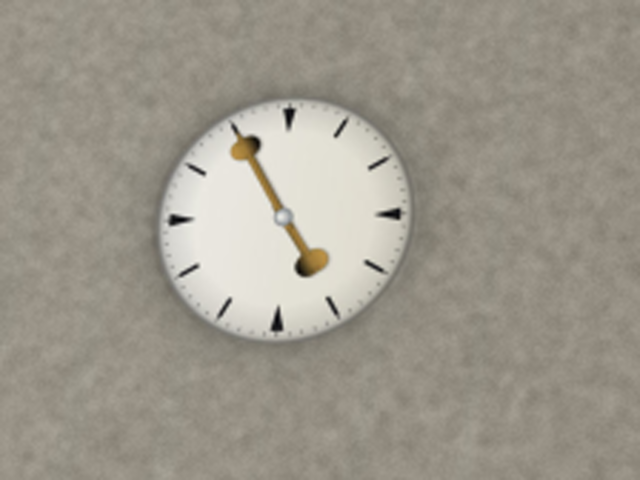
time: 4:55
